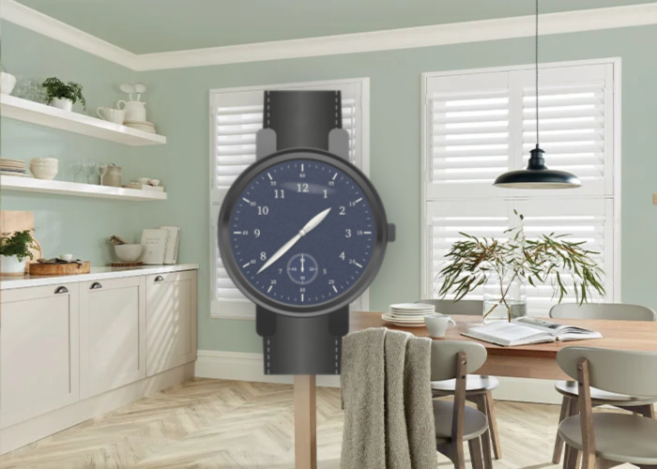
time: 1:38
